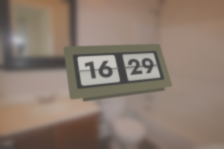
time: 16:29
